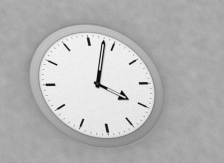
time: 4:03
